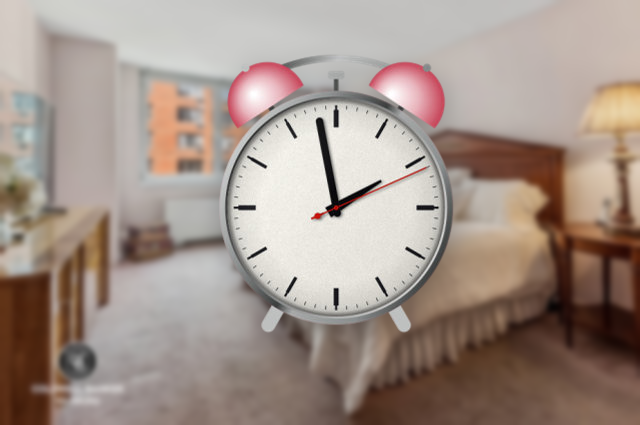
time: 1:58:11
